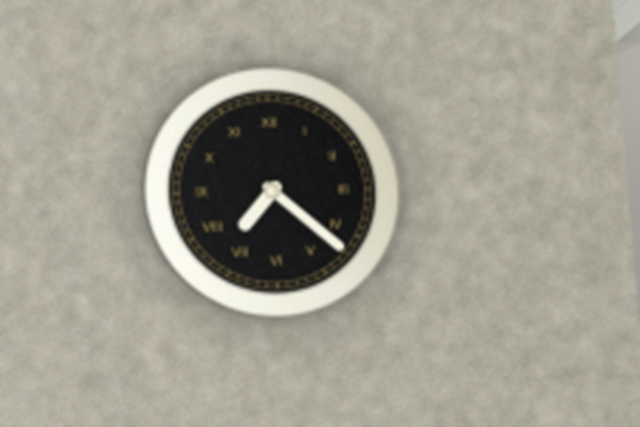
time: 7:22
